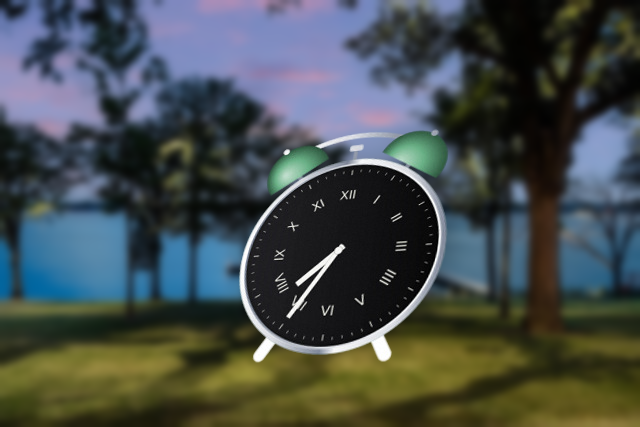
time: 7:35
